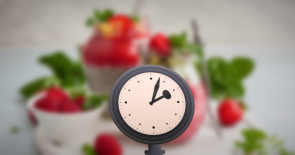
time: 2:03
